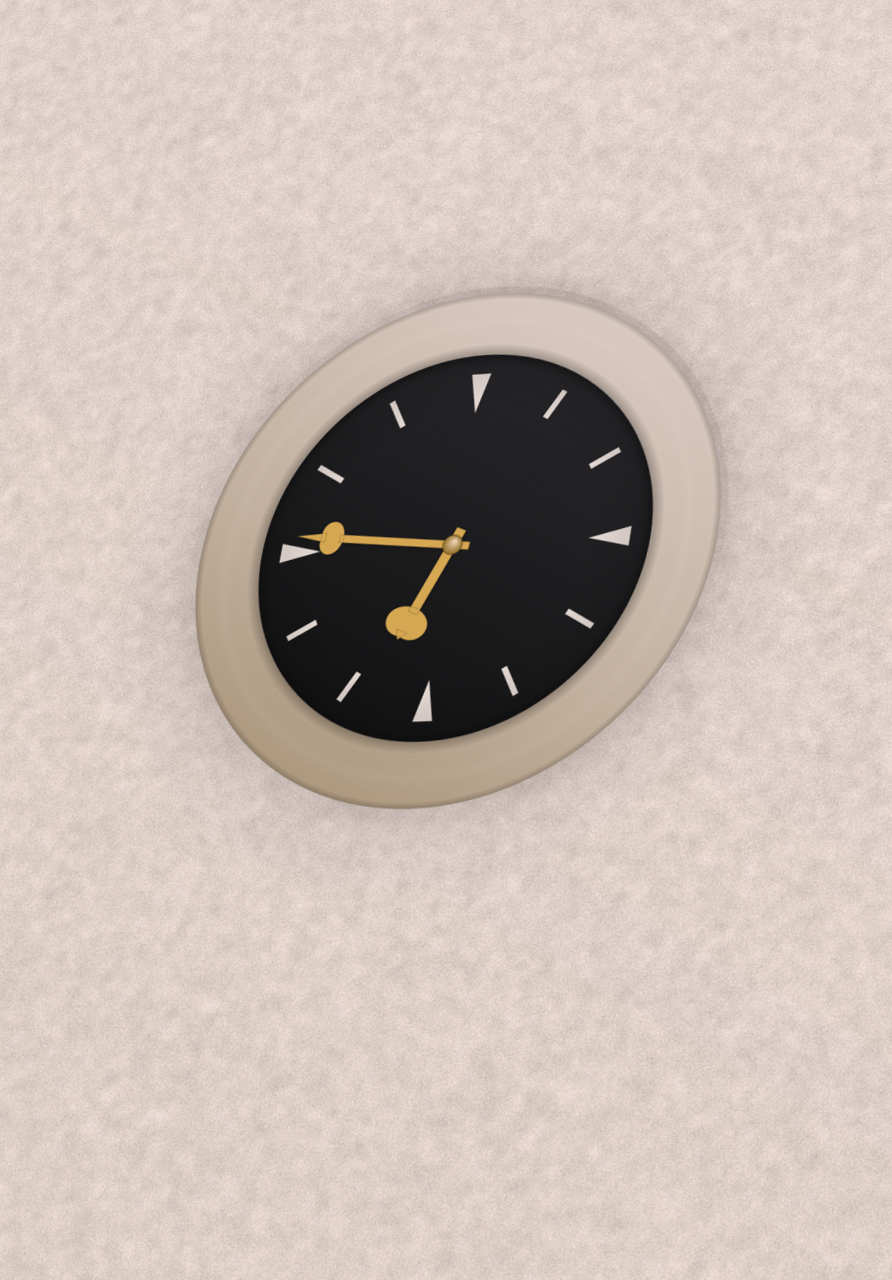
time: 6:46
